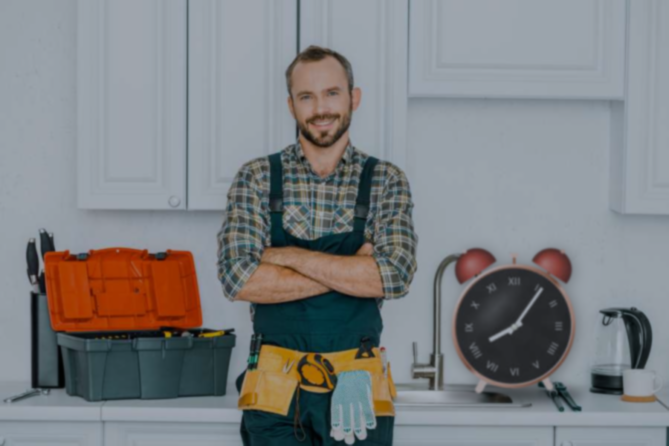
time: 8:06
